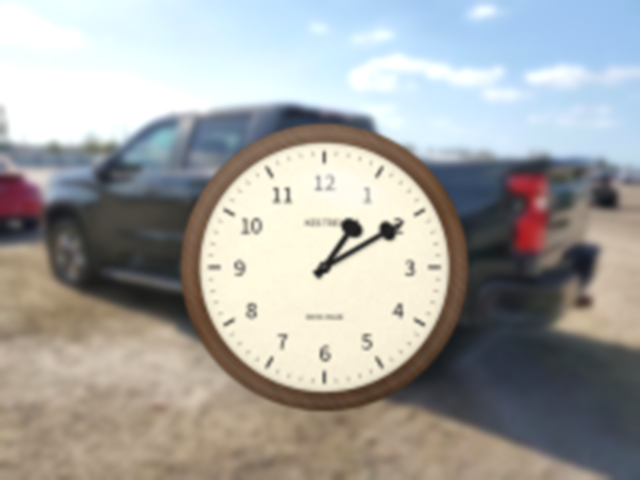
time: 1:10
